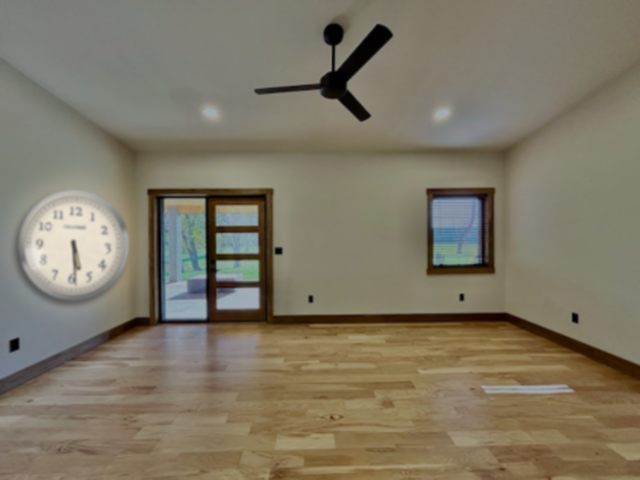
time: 5:29
